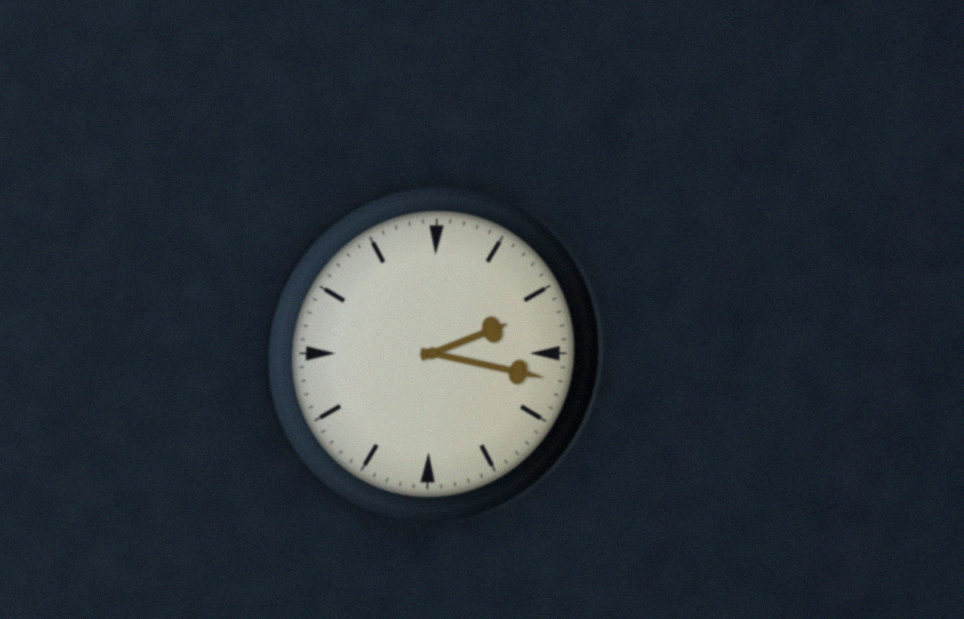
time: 2:17
